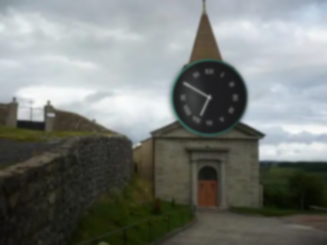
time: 6:50
